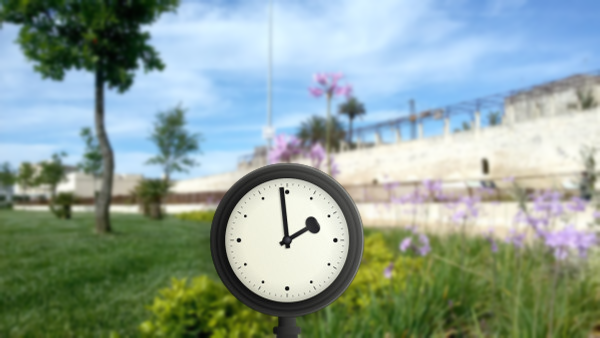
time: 1:59
